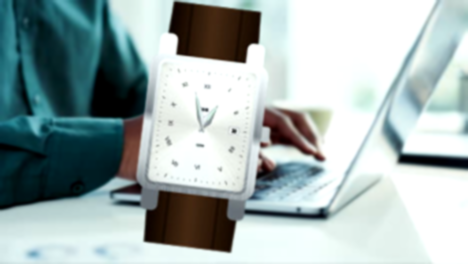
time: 12:57
